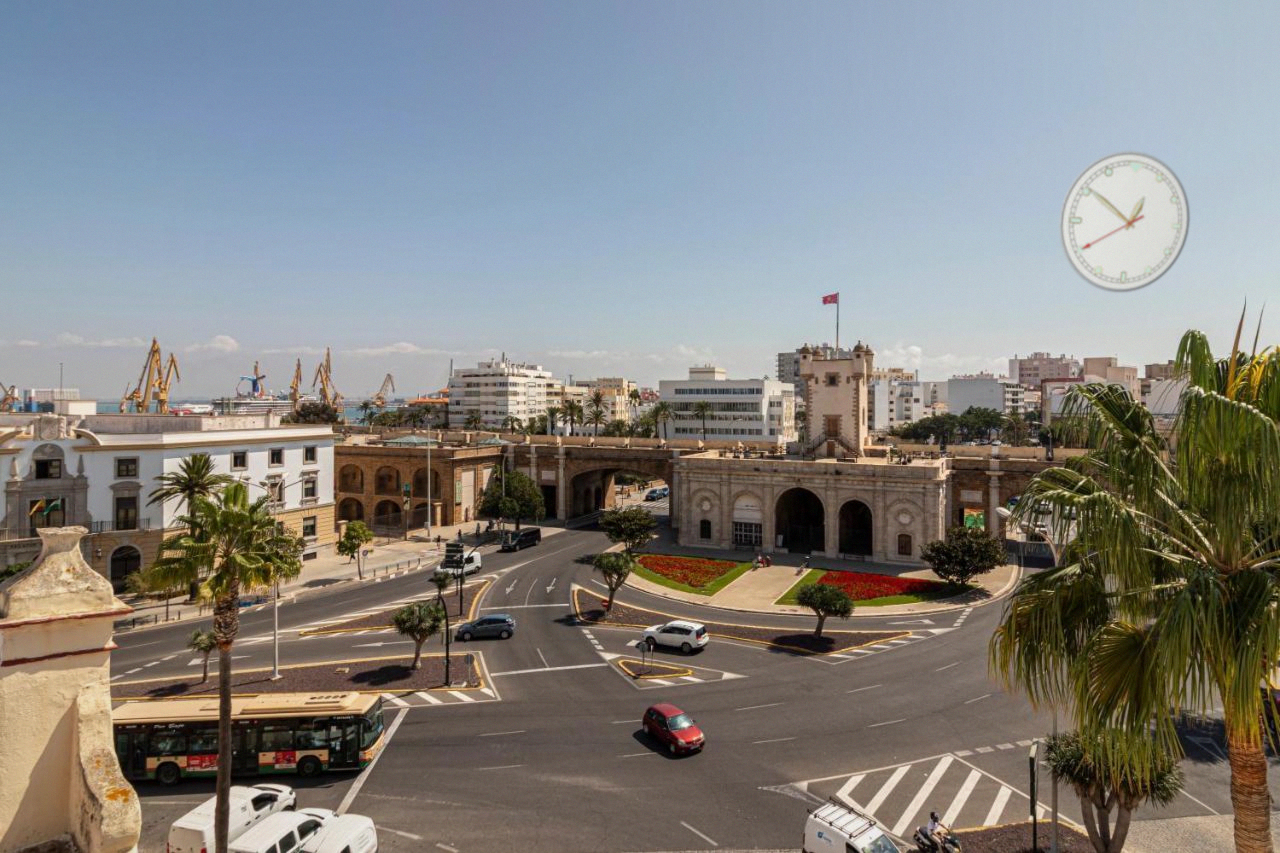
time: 12:50:40
